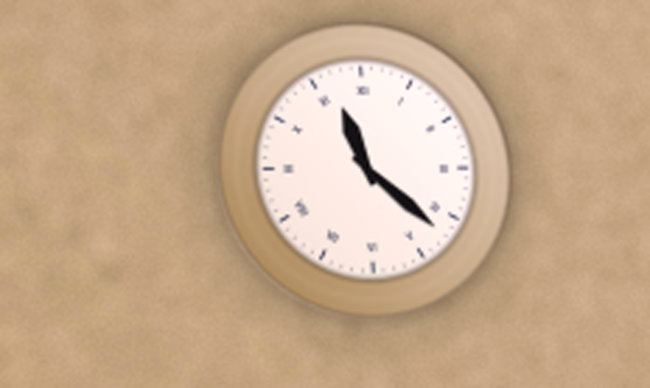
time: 11:22
